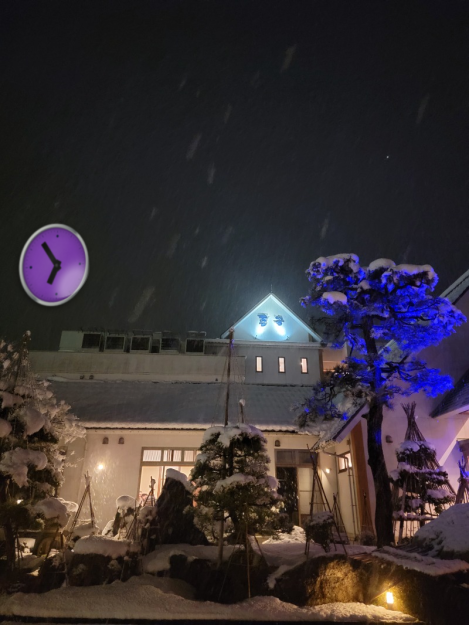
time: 6:54
